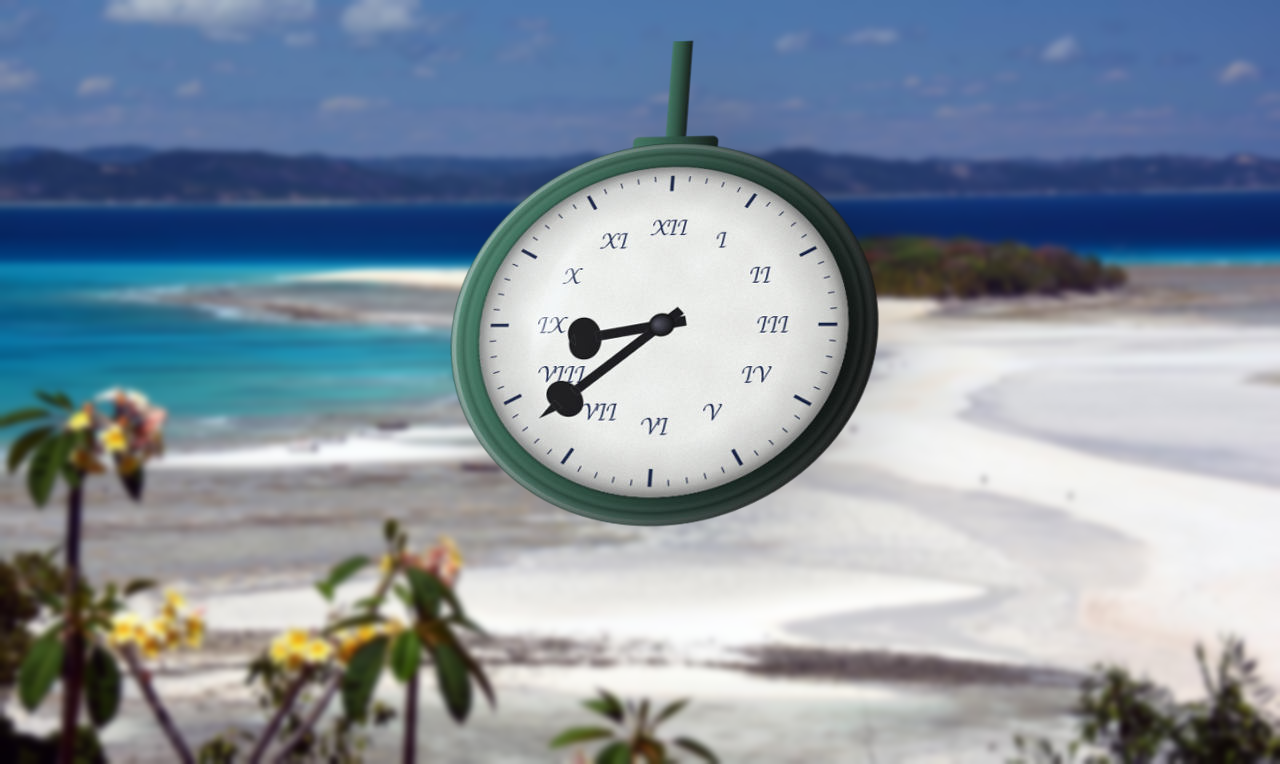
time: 8:38
